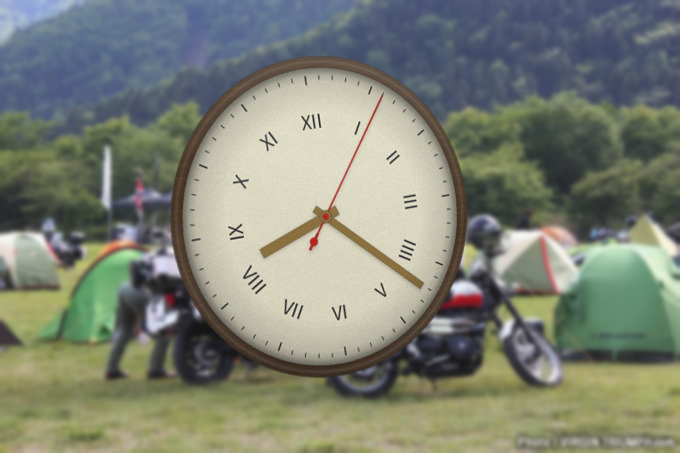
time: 8:22:06
